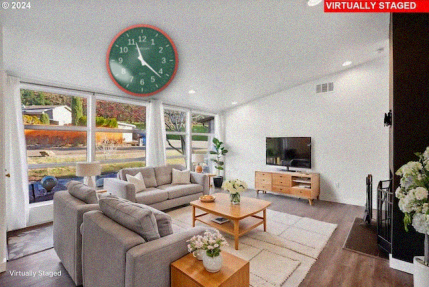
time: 11:22
